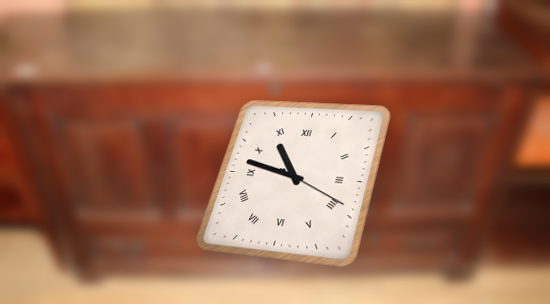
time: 10:47:19
